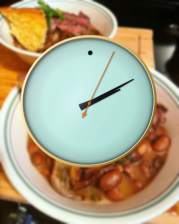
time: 2:10:04
